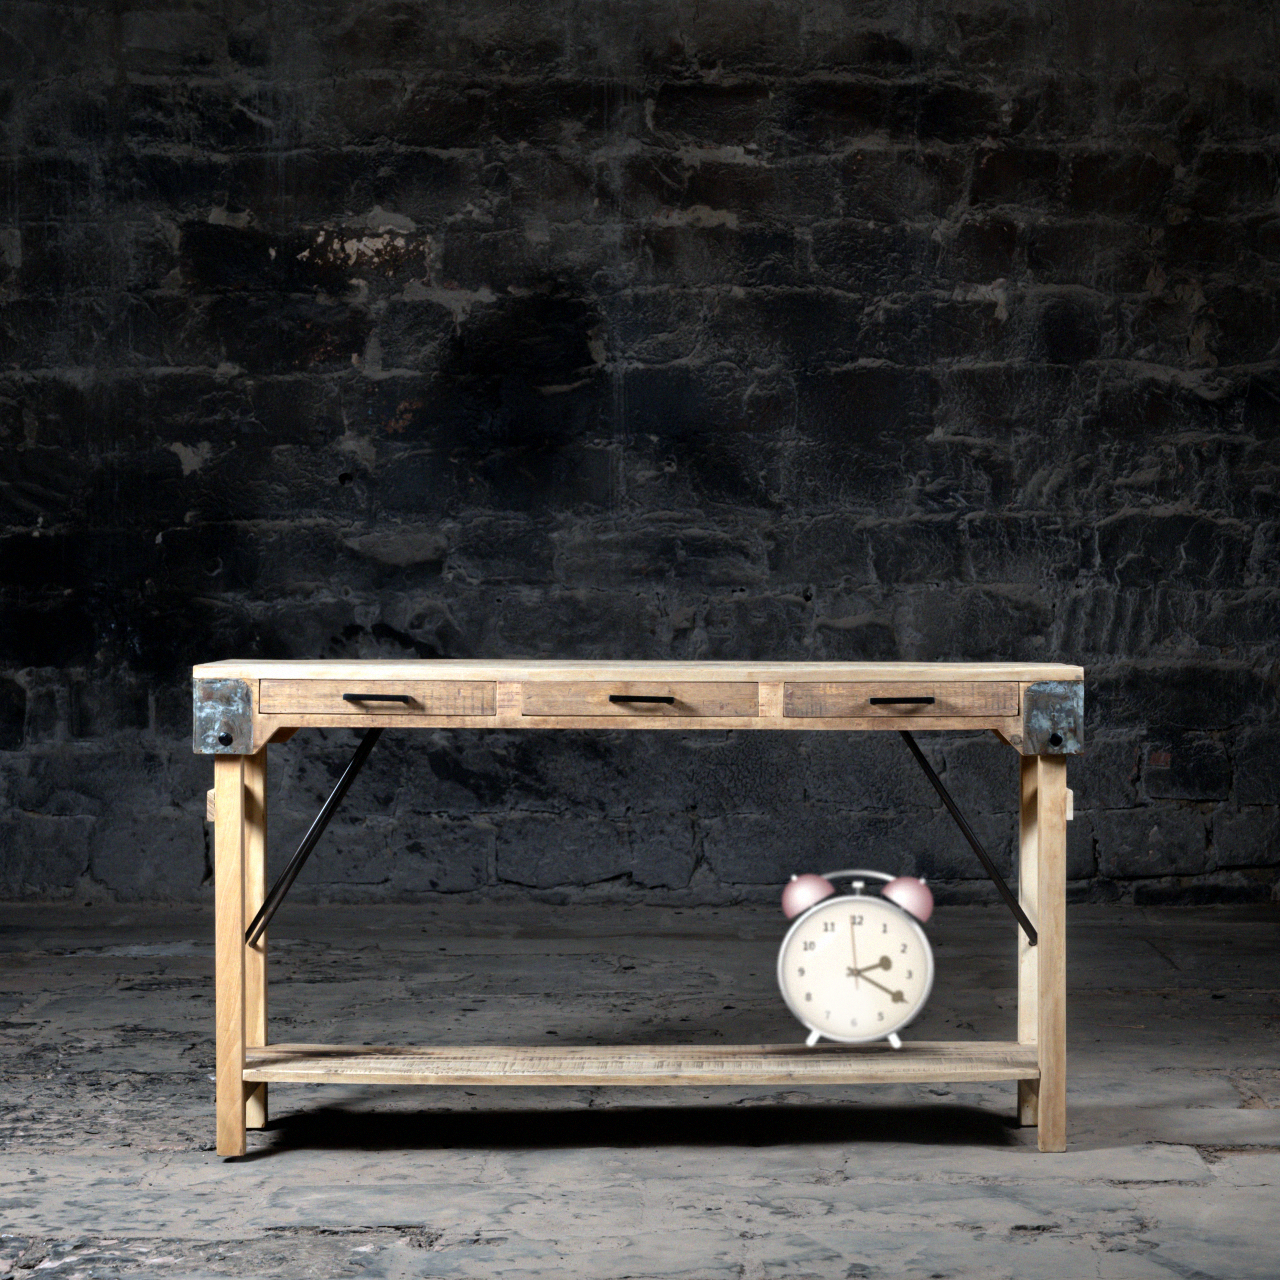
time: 2:19:59
